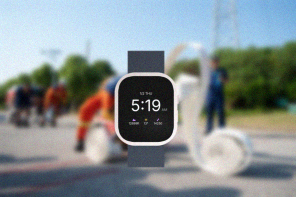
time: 5:19
